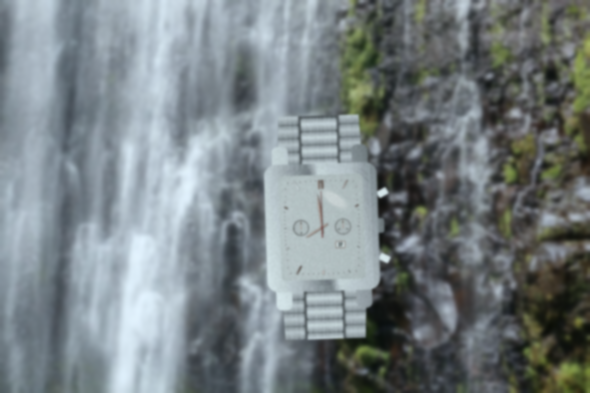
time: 7:59
